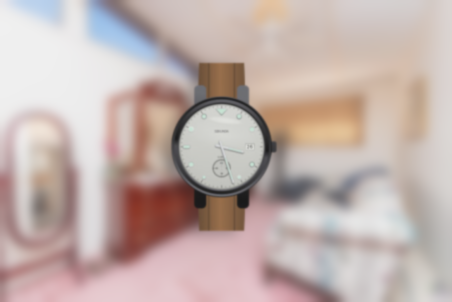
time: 3:27
